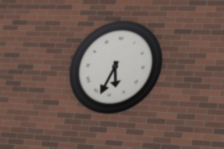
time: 5:33
